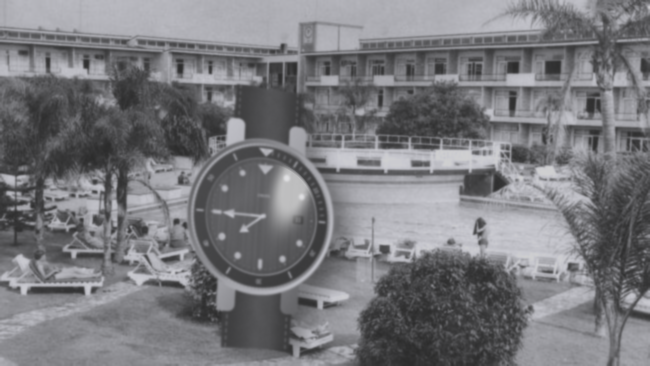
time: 7:45
